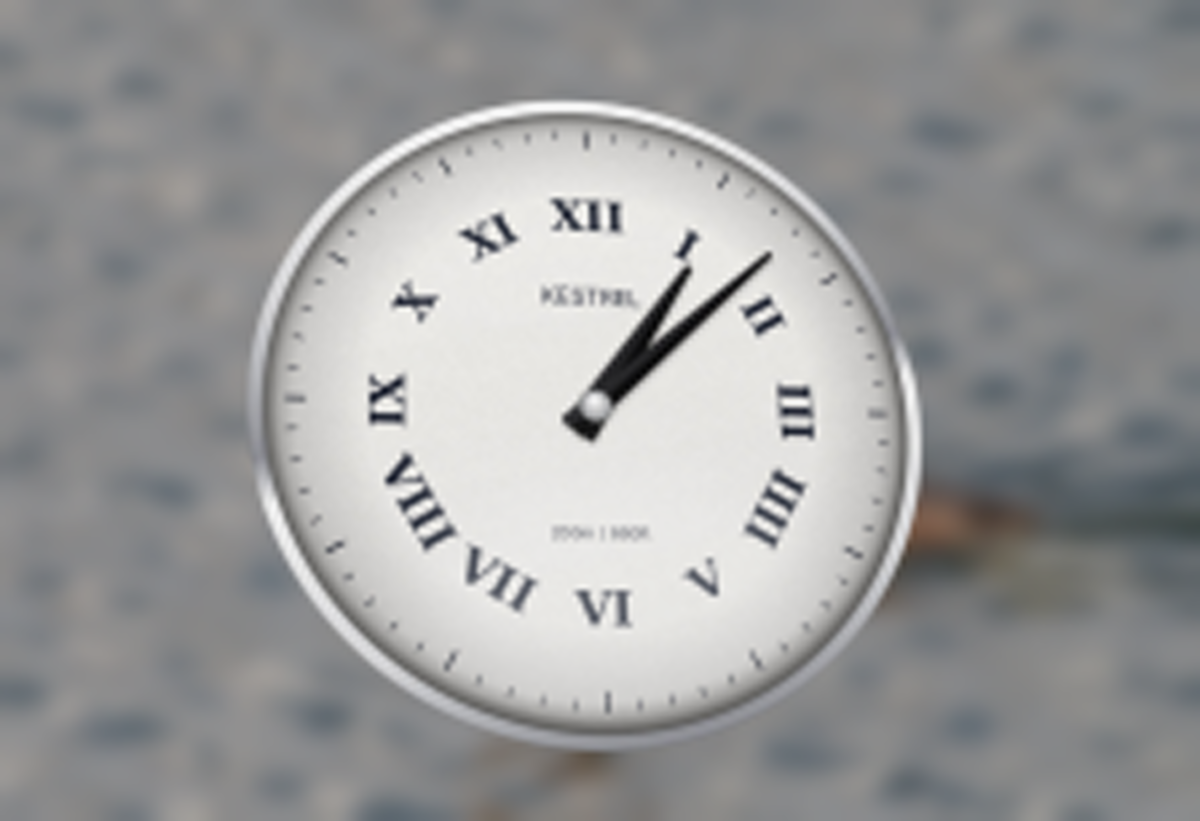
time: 1:08
